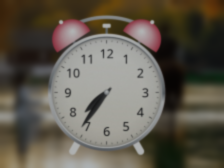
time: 7:36
